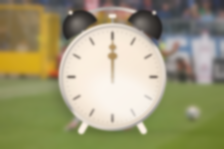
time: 12:00
